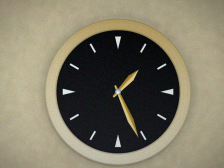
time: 1:26
